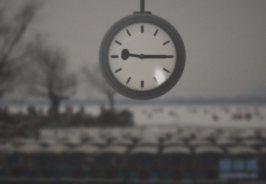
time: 9:15
